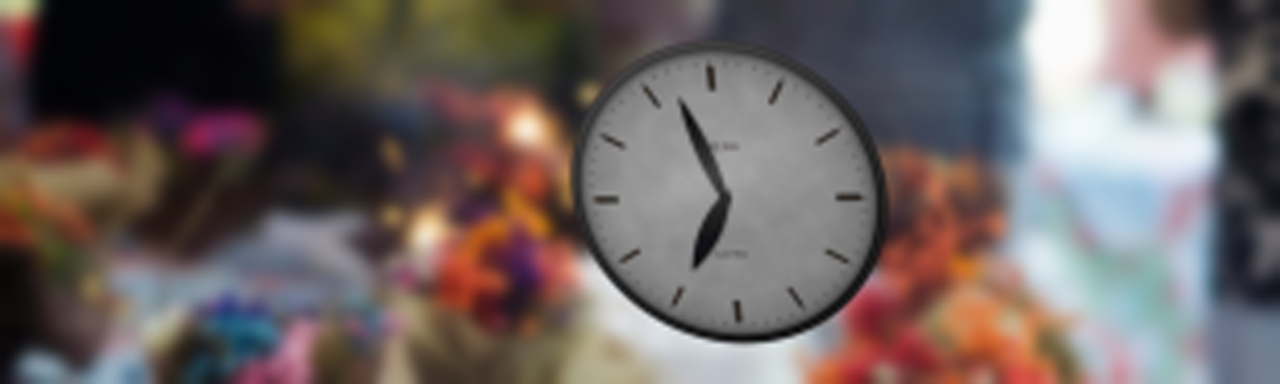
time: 6:57
